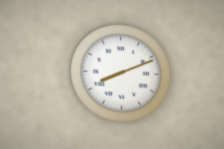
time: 8:11
